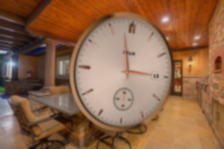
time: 2:58
